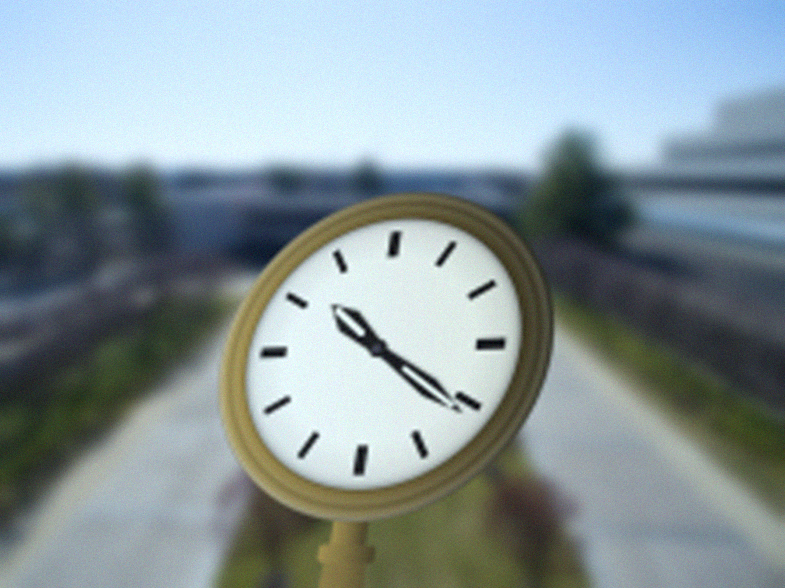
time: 10:21
